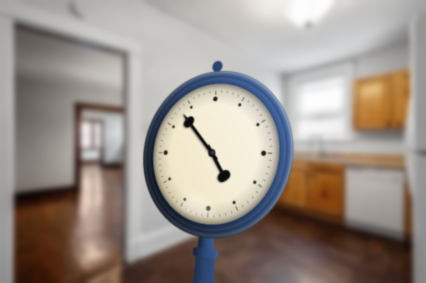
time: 4:53
